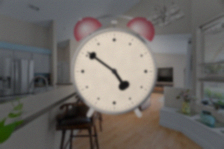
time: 4:51
